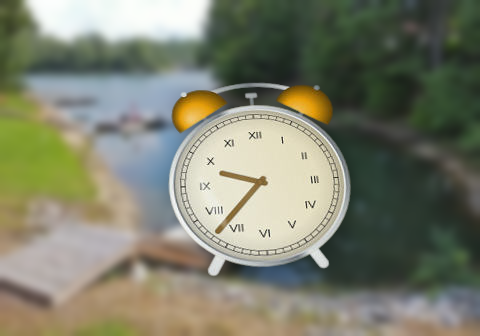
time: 9:37
